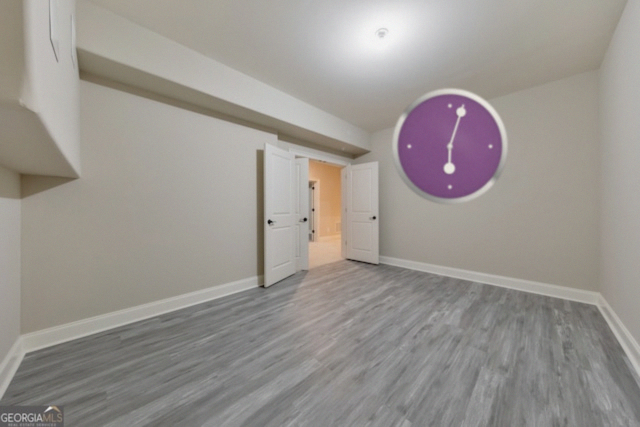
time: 6:03
